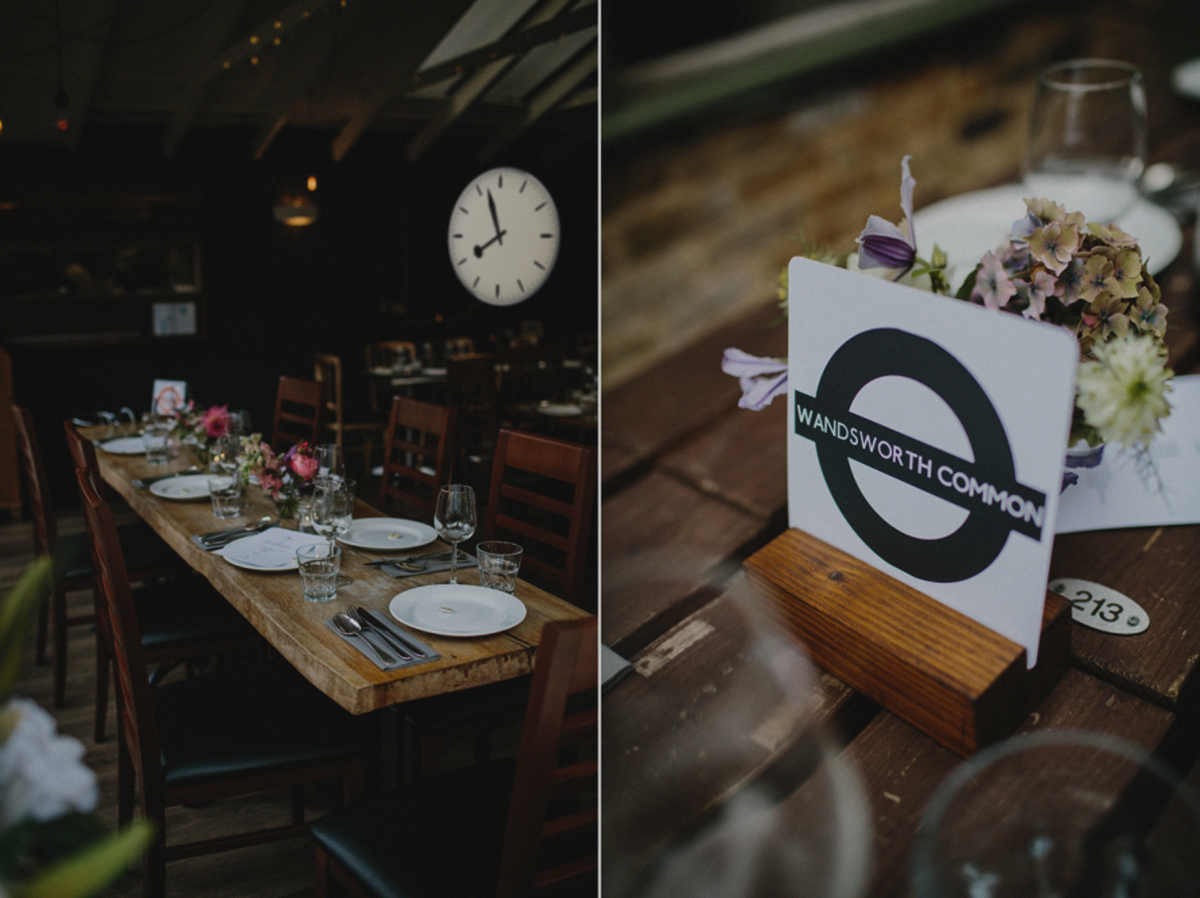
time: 7:57
